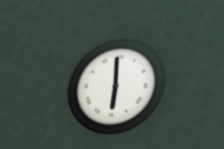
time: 5:59
